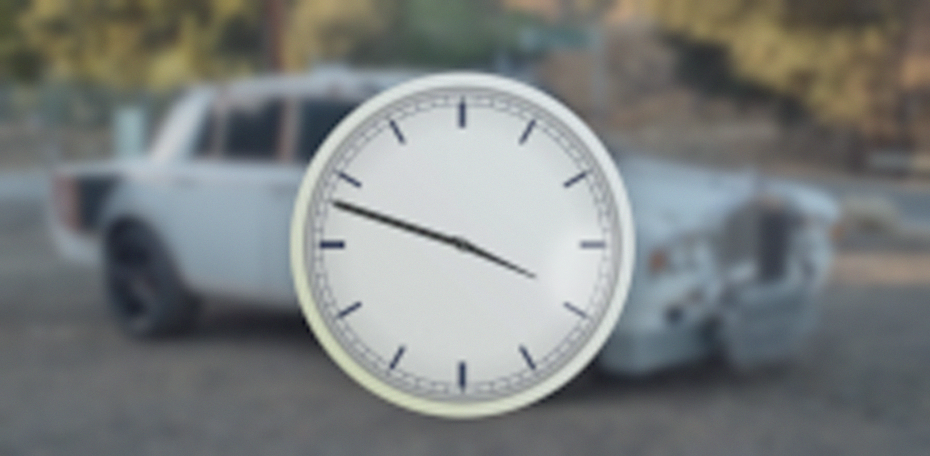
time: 3:48
